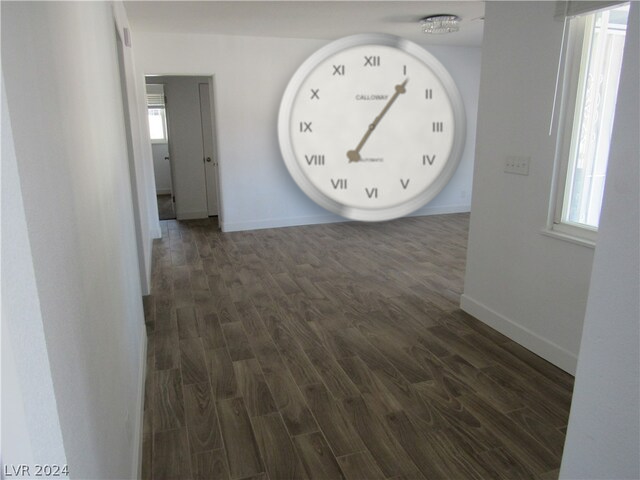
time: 7:06
